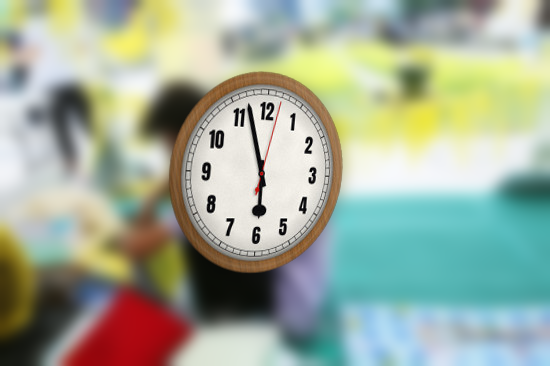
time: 5:57:02
